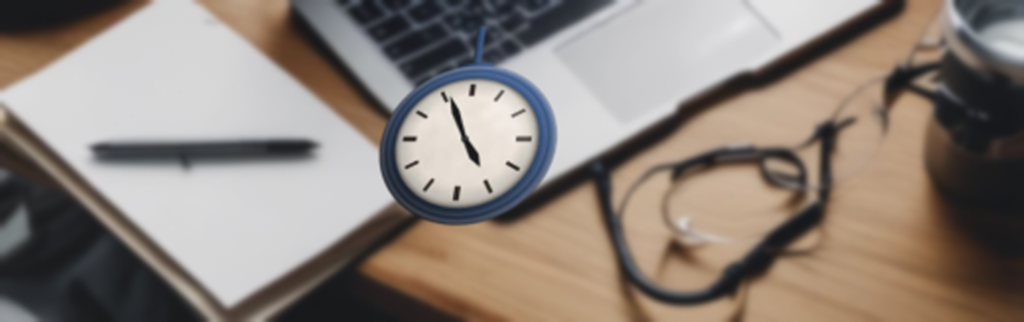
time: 4:56
